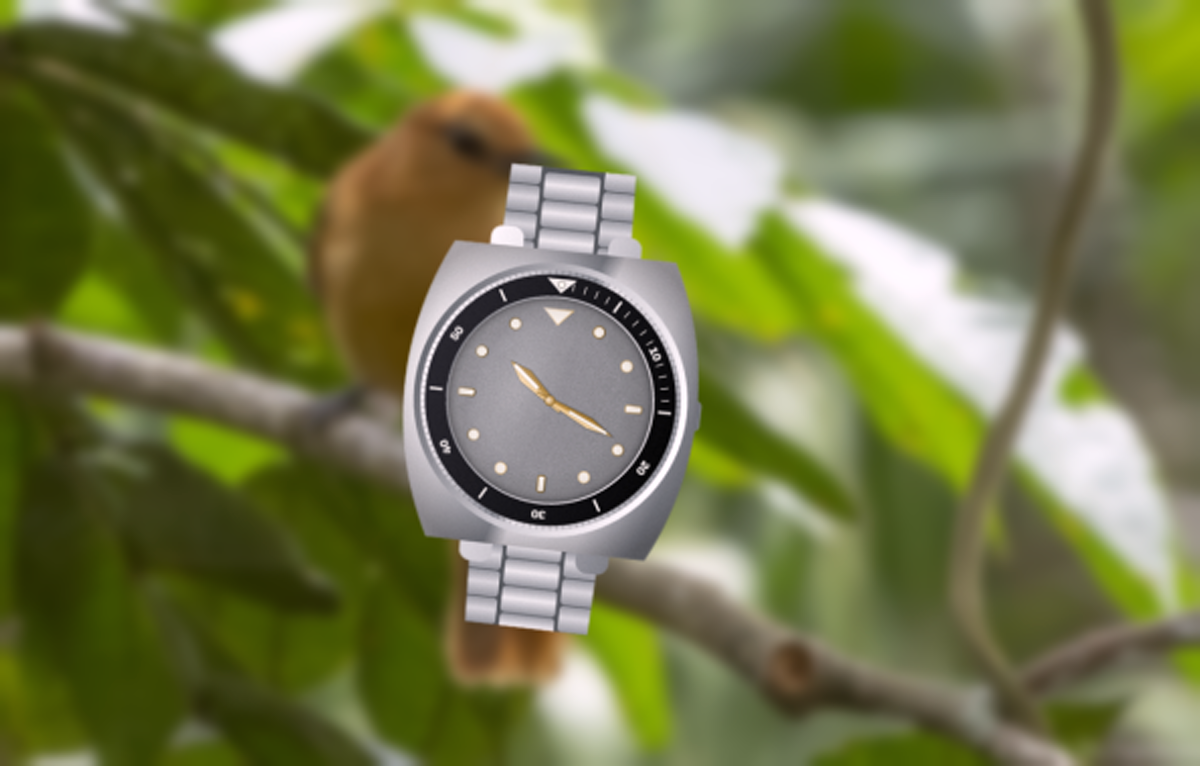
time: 10:19
